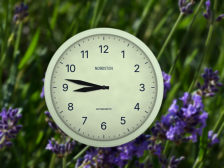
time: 8:47
